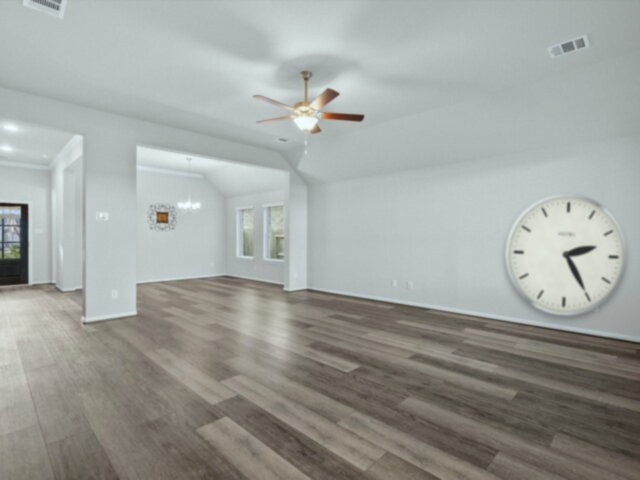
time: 2:25
